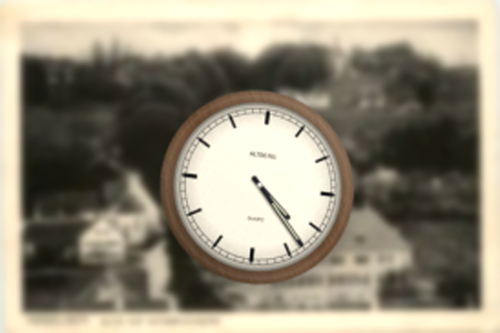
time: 4:23
